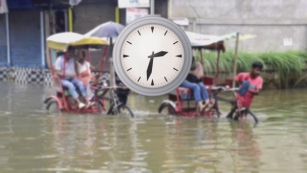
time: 2:32
